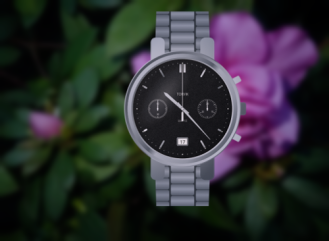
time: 10:23
